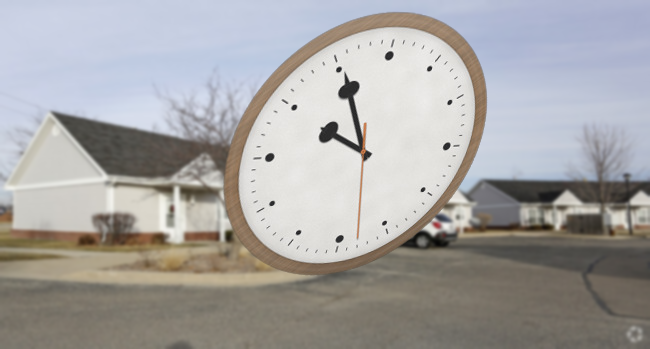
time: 9:55:28
